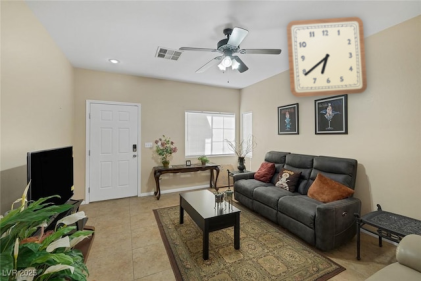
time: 6:39
